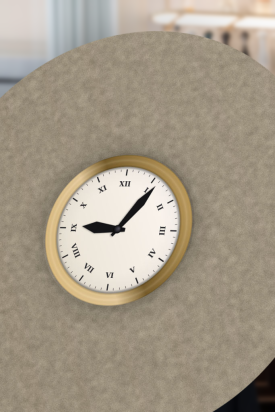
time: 9:06
